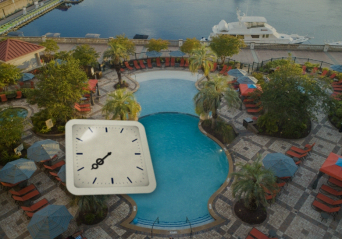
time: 7:38
